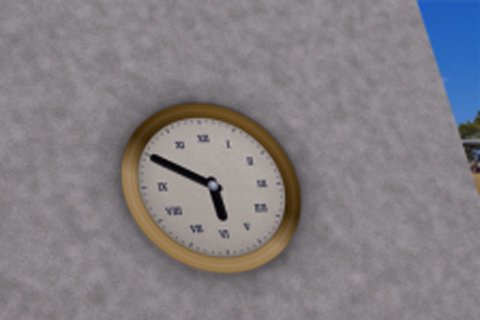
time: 5:50
